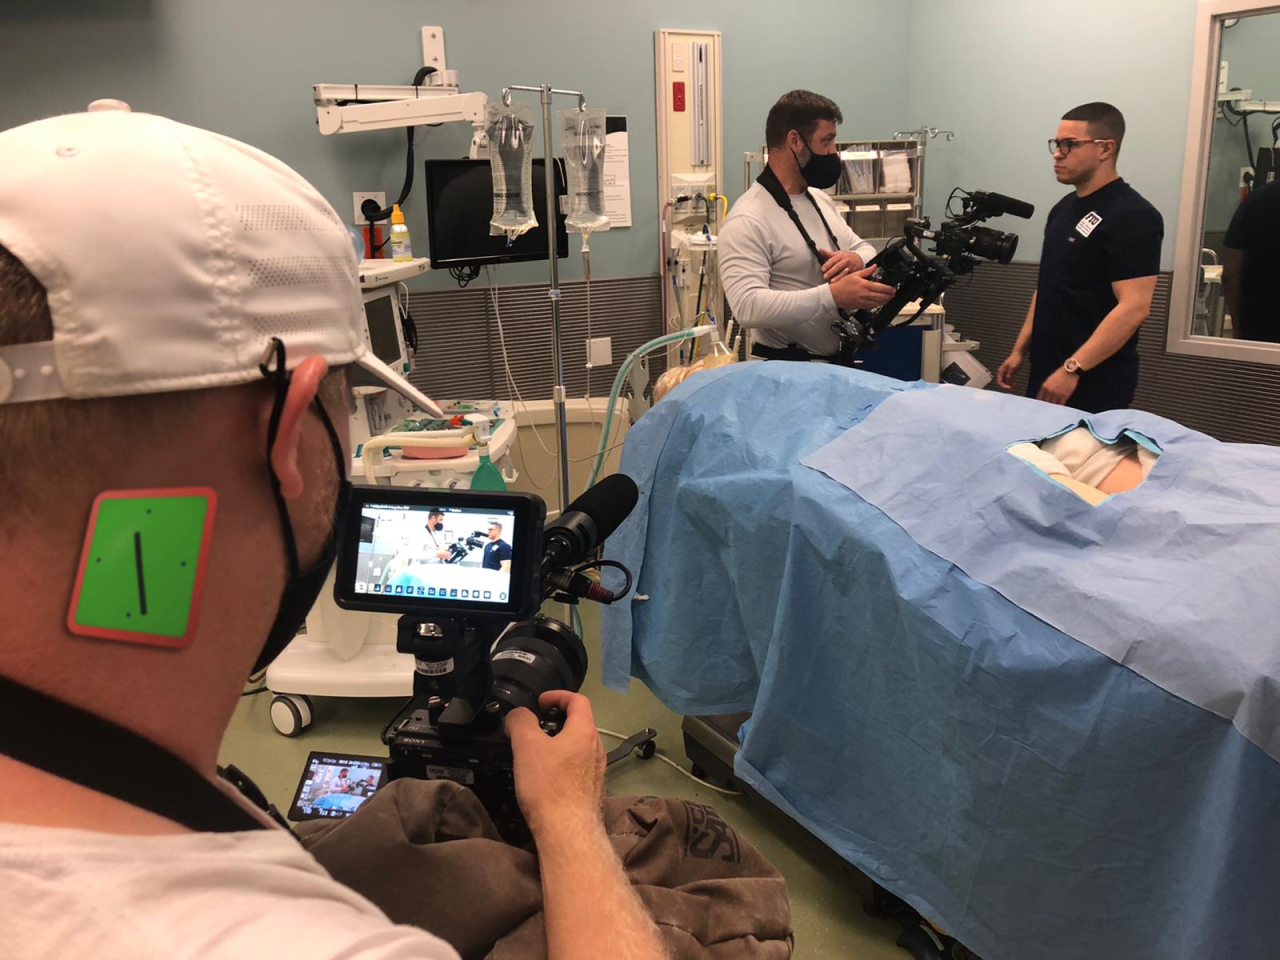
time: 11:27
